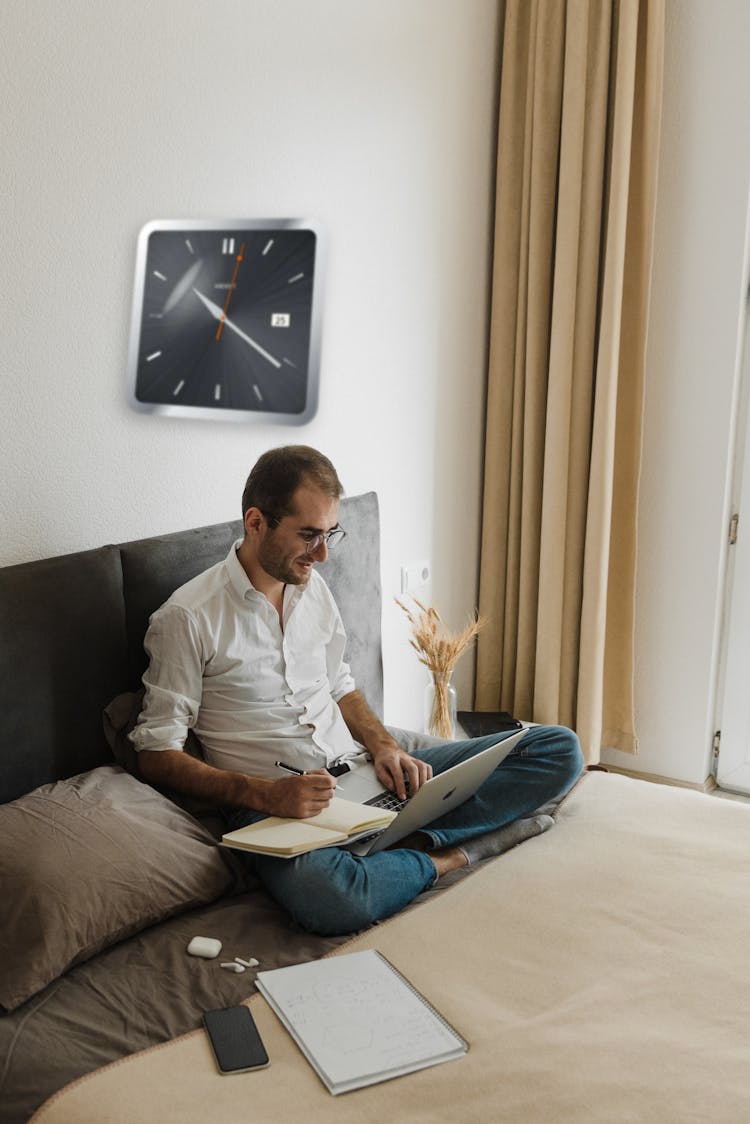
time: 10:21:02
